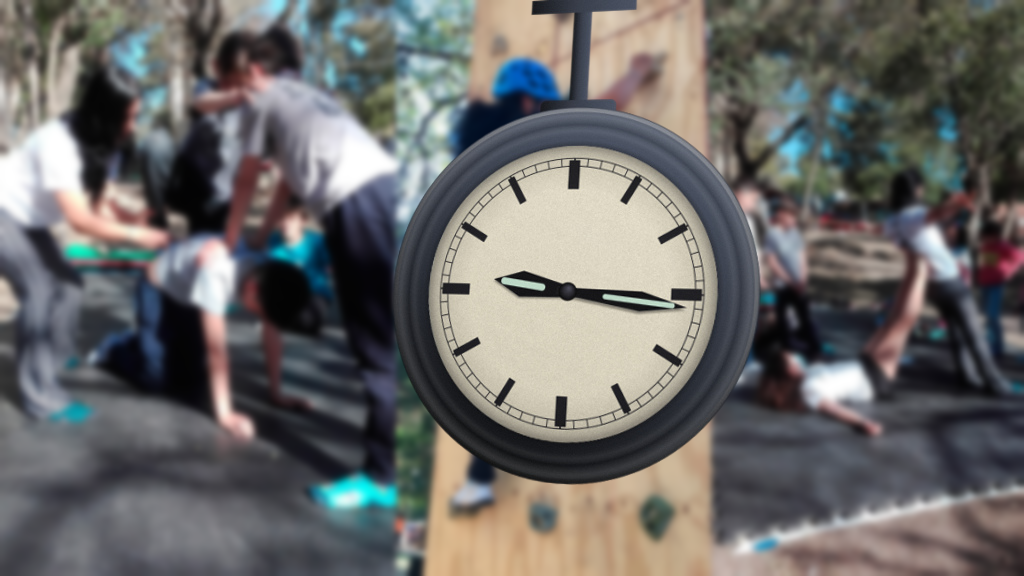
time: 9:16
